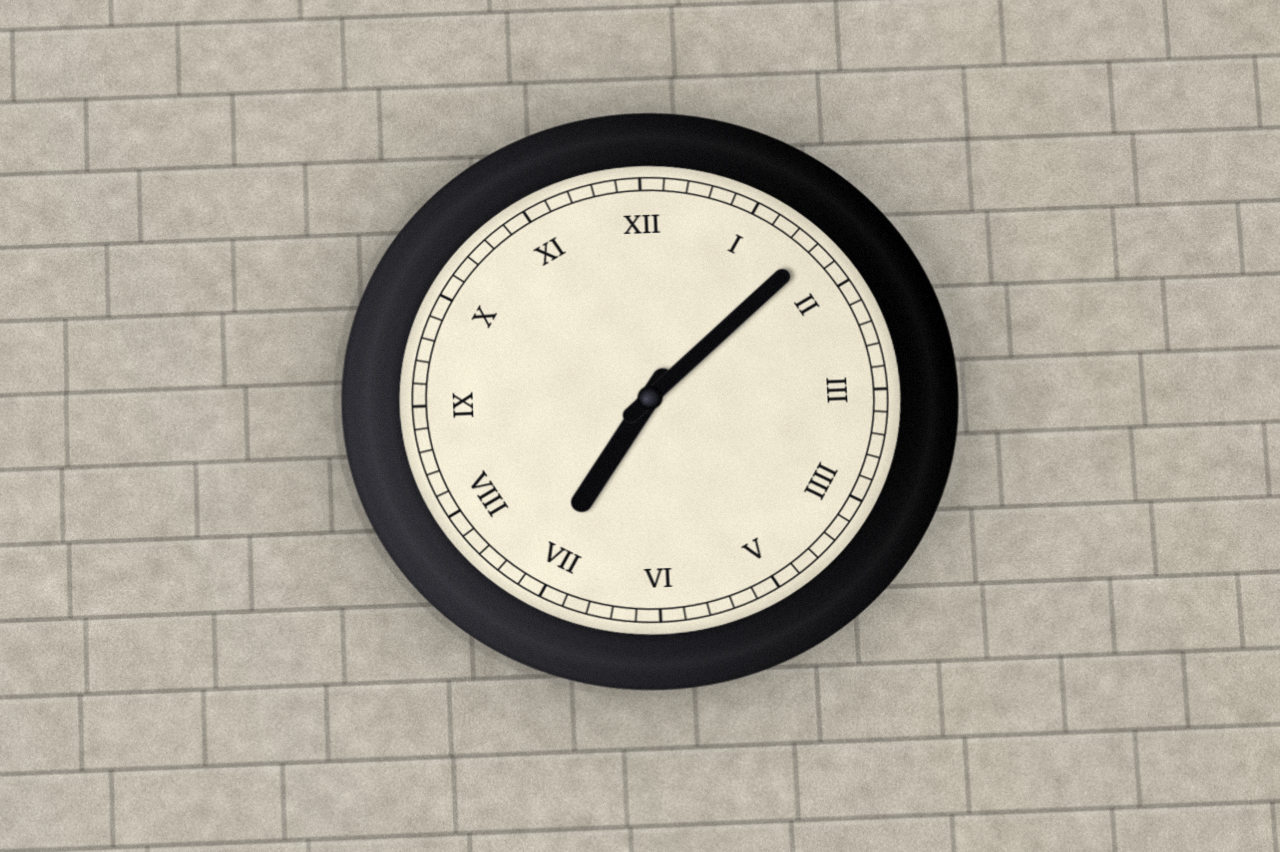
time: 7:08
